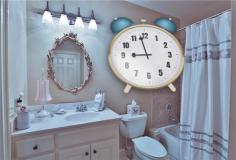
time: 8:58
